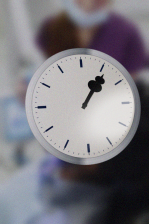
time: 1:06
